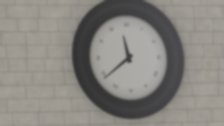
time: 11:39
